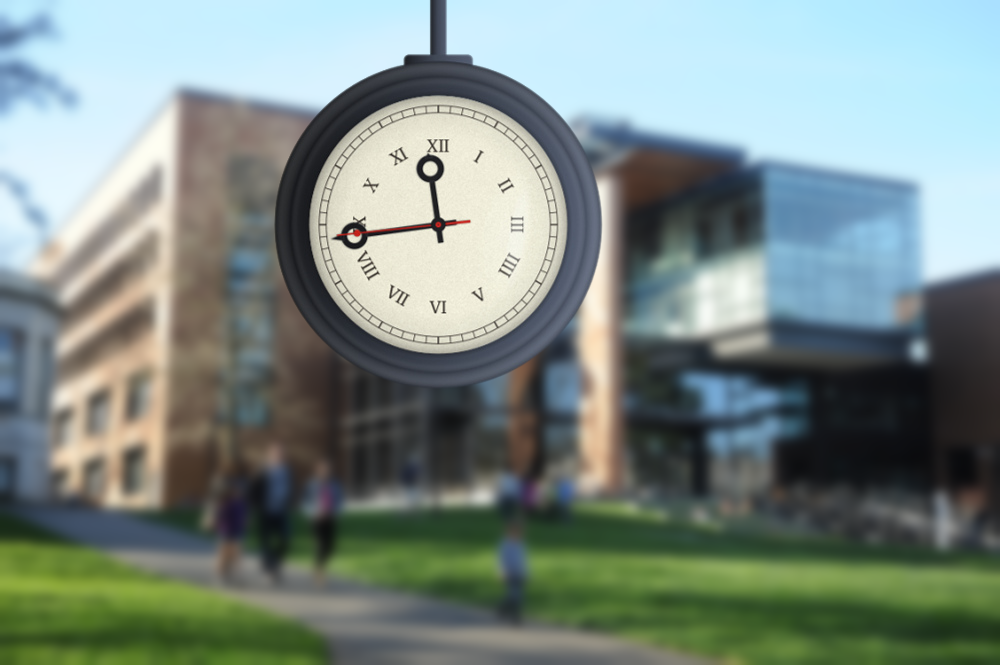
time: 11:43:44
